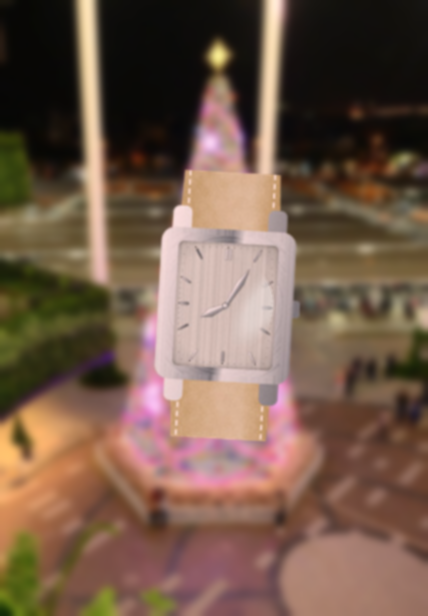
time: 8:05
